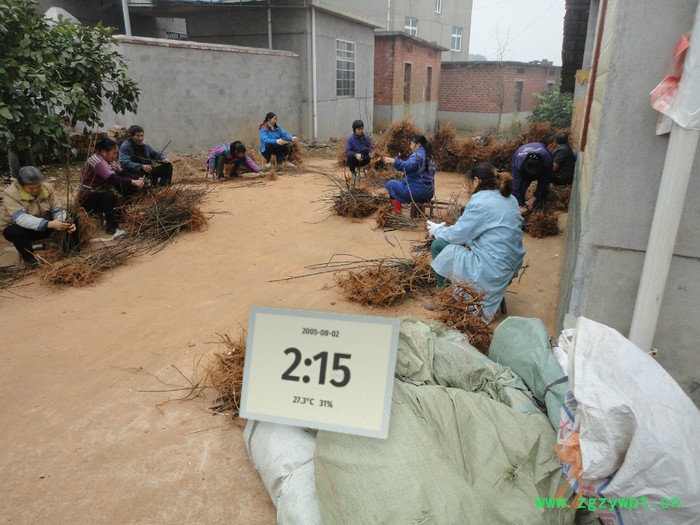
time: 2:15
